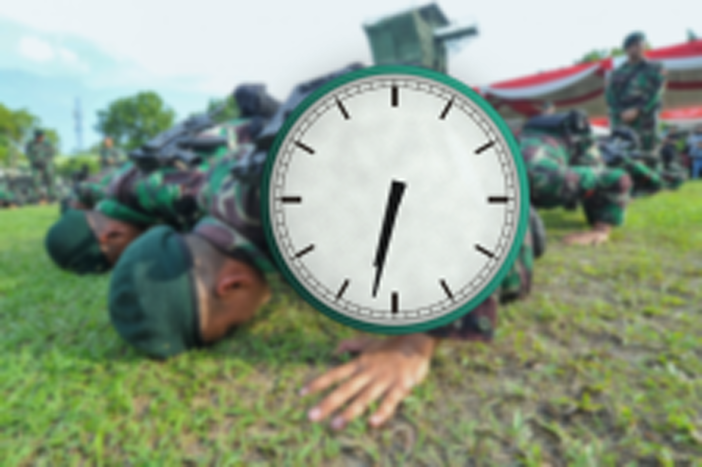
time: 6:32
